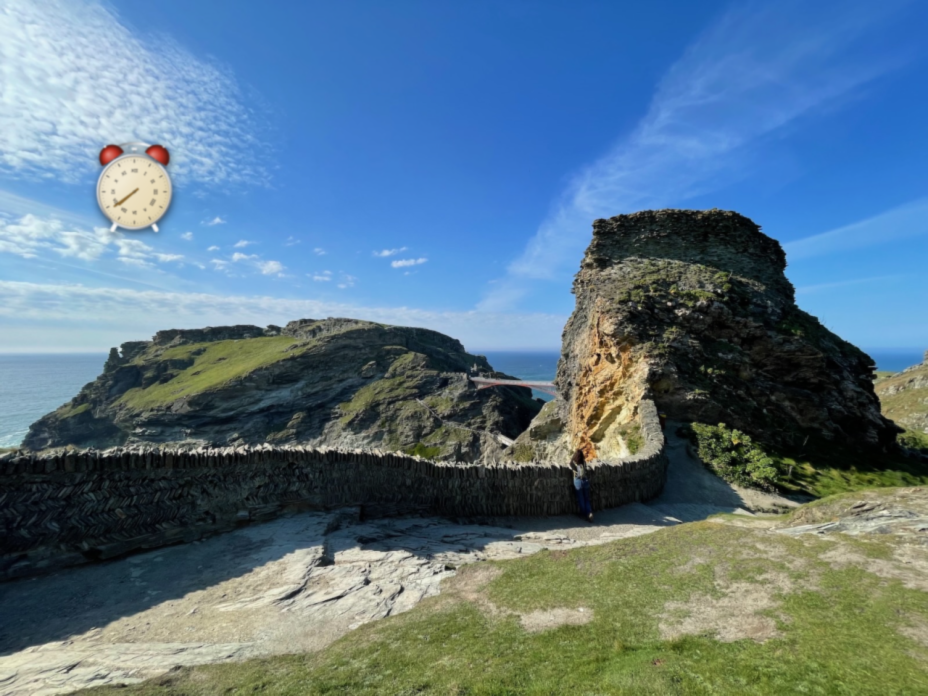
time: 7:39
